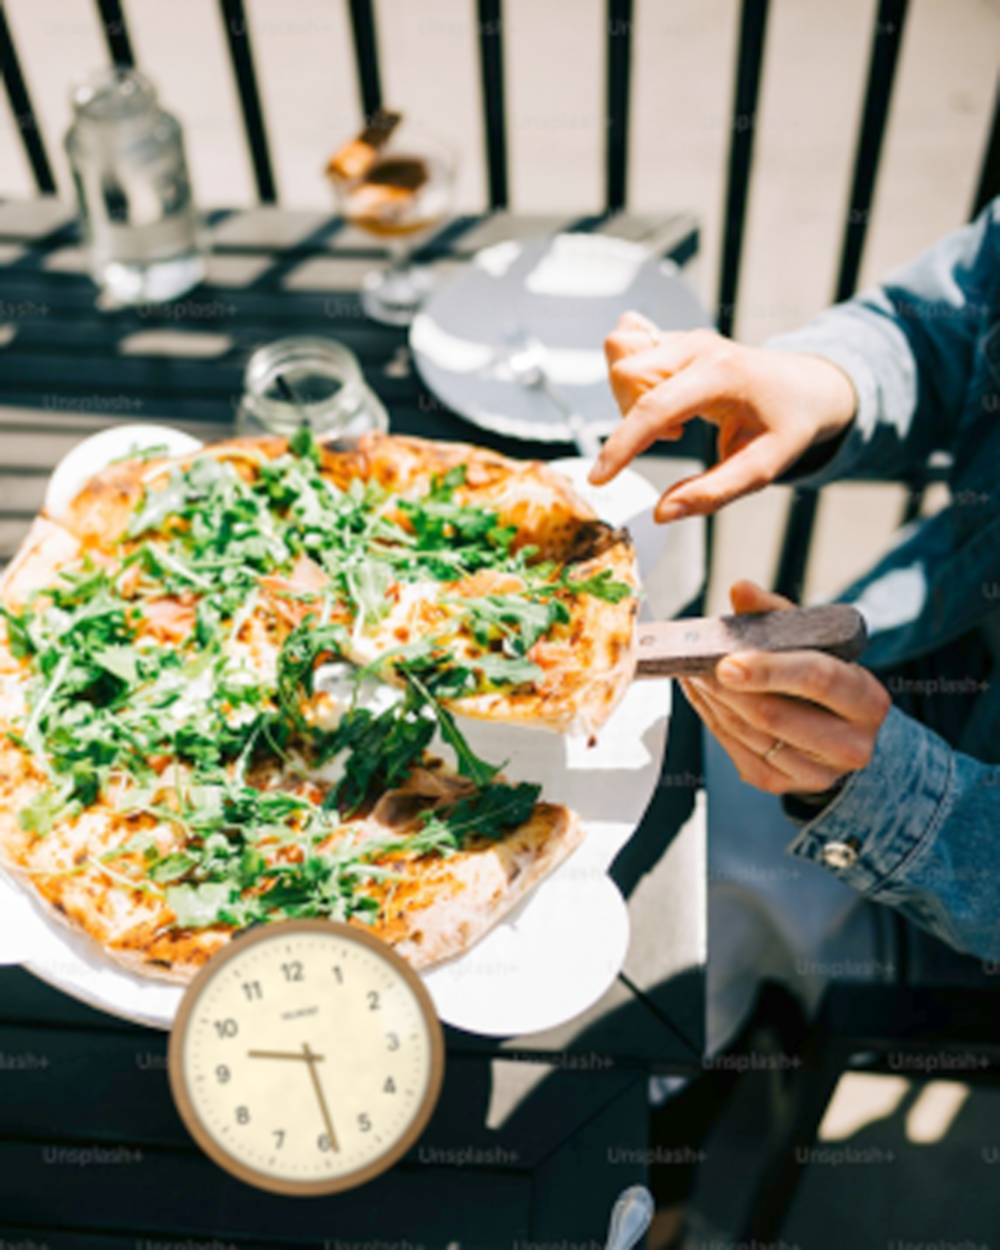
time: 9:29
